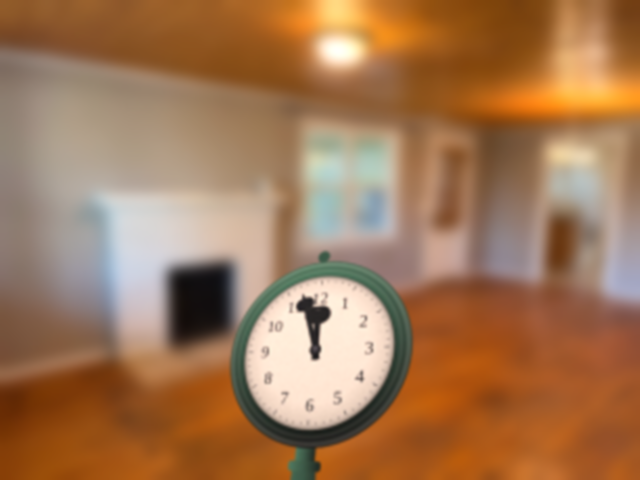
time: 11:57
